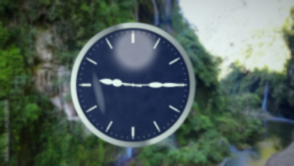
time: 9:15
